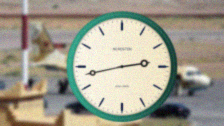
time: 2:43
